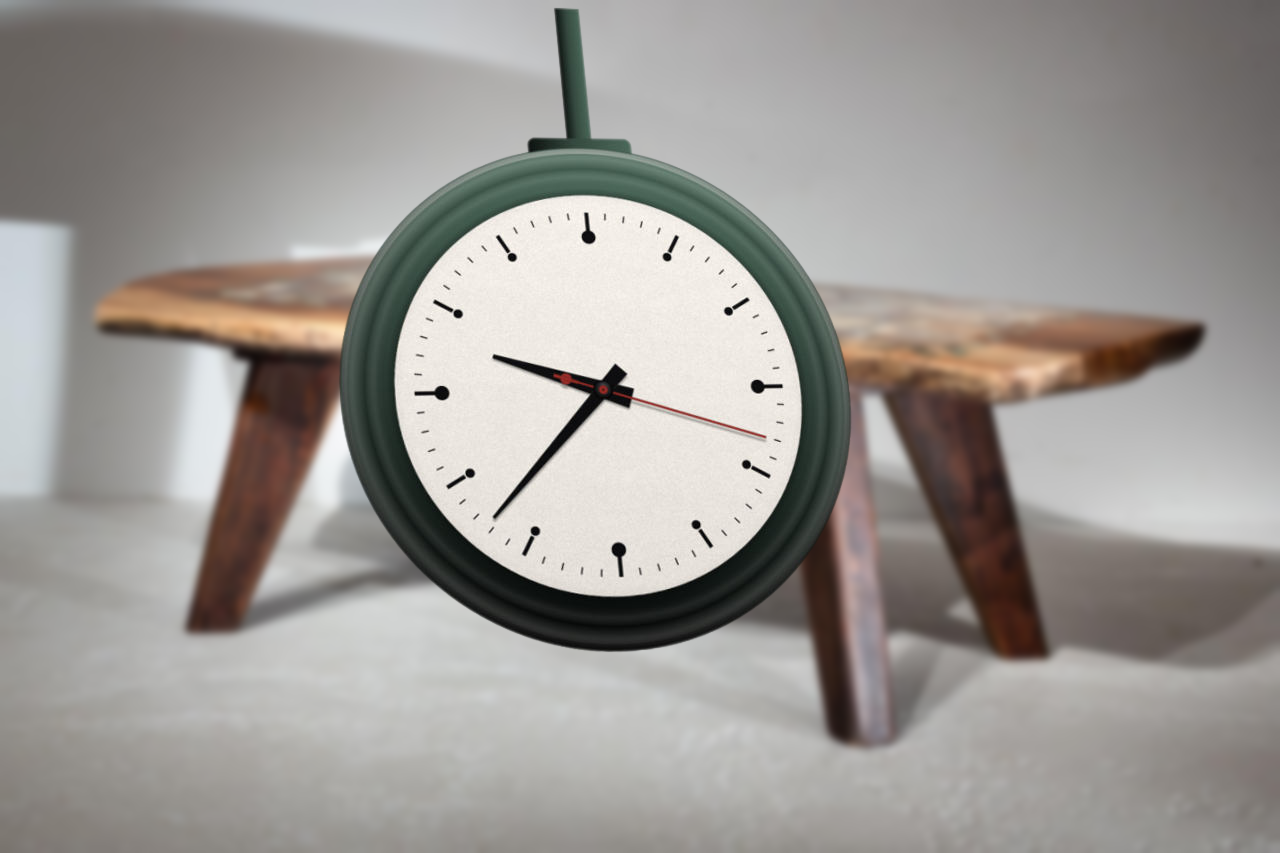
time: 9:37:18
